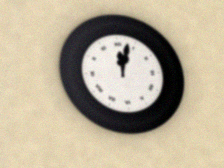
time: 12:03
